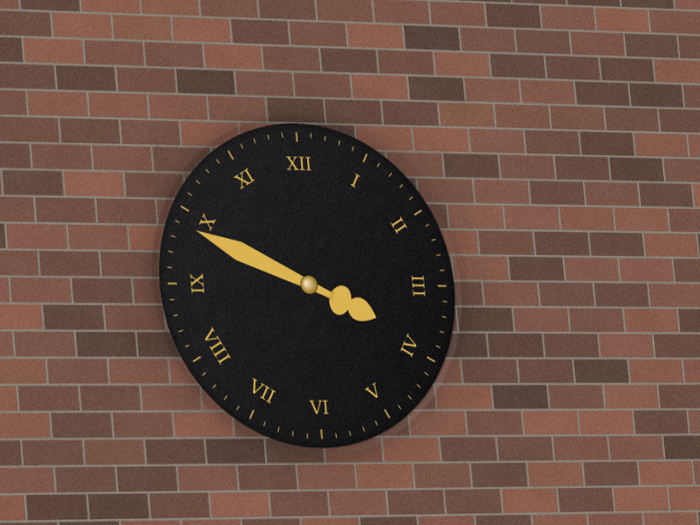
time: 3:49
